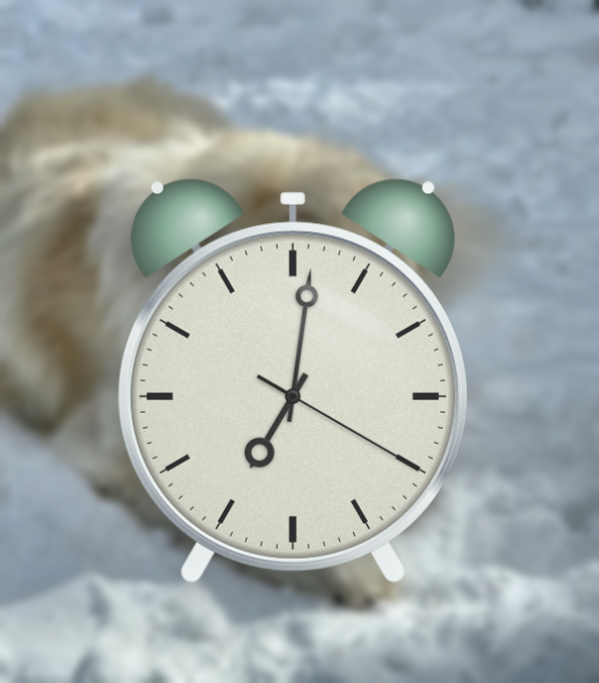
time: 7:01:20
